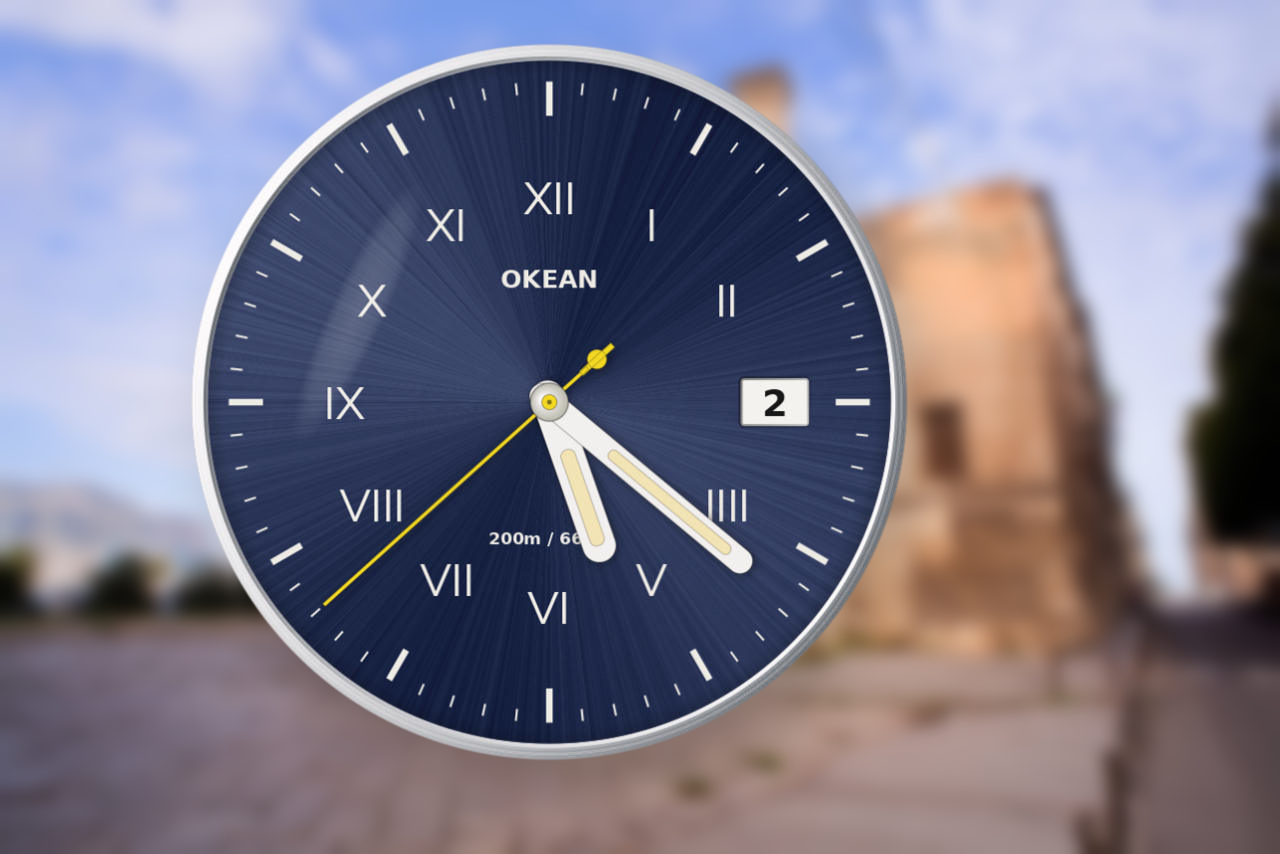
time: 5:21:38
